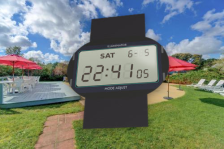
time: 22:41:05
